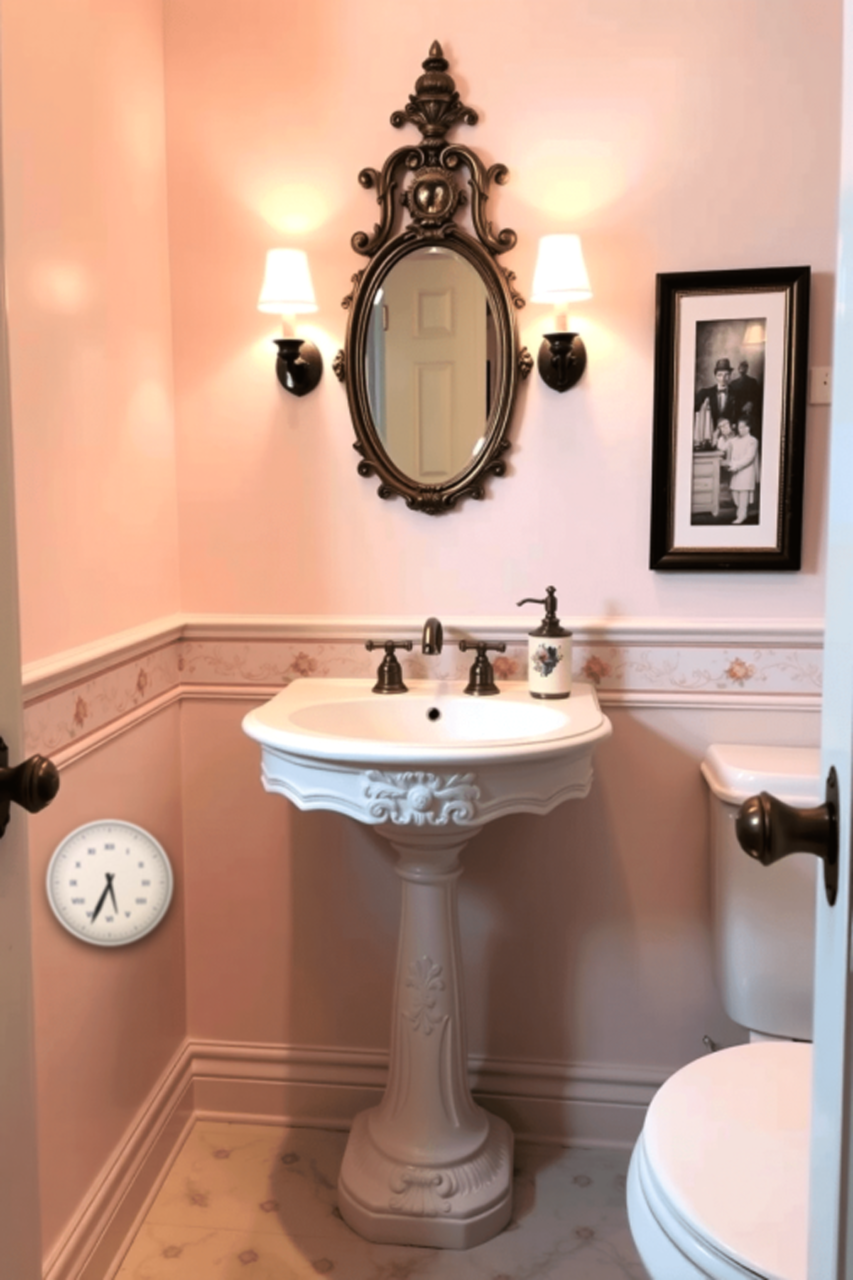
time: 5:34
